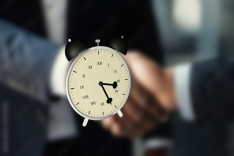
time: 3:26
